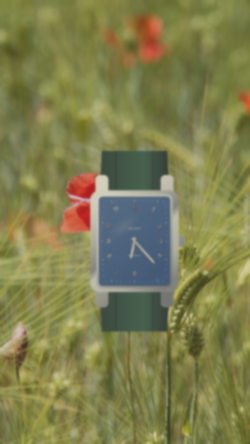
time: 6:23
